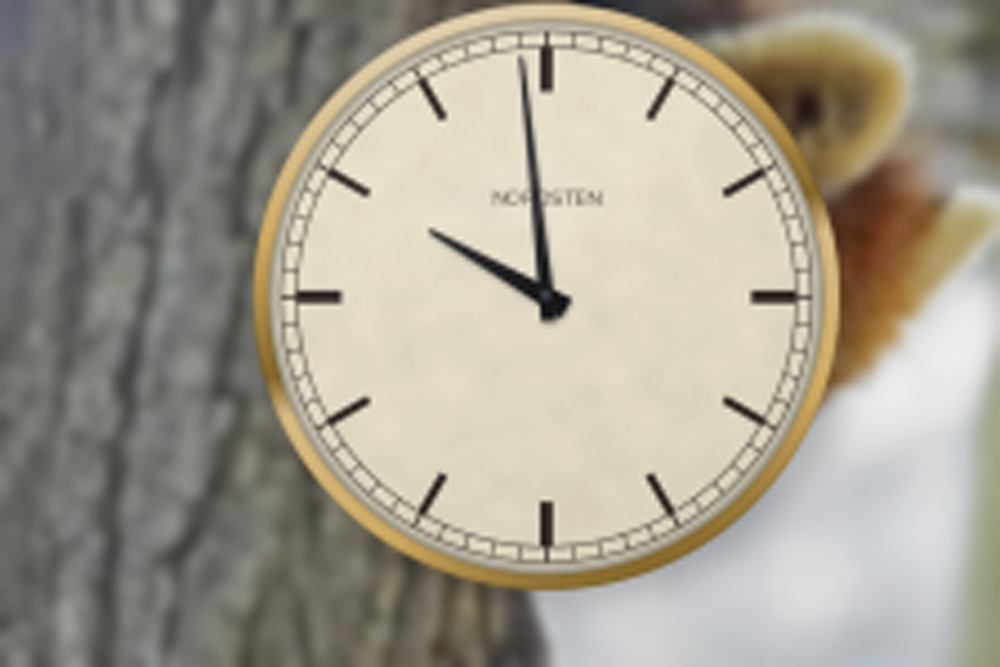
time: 9:59
